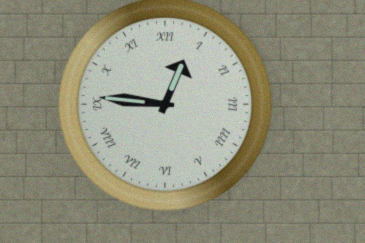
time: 12:46
